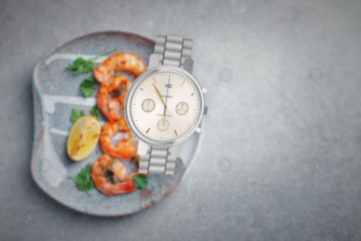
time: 5:54
